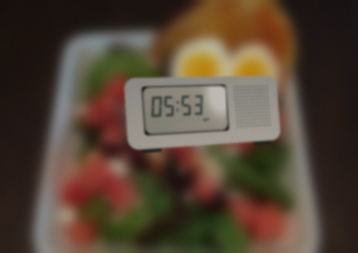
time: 5:53
